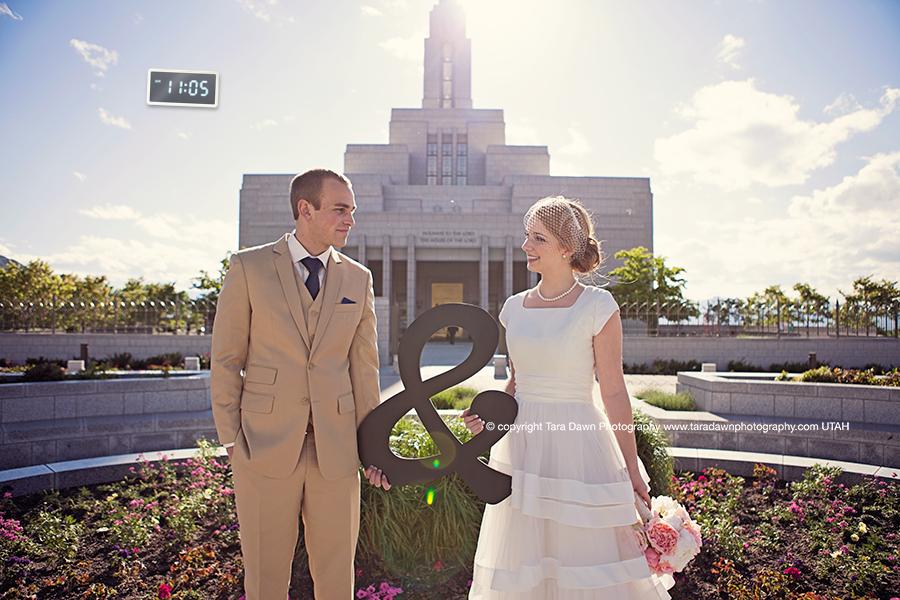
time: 11:05
